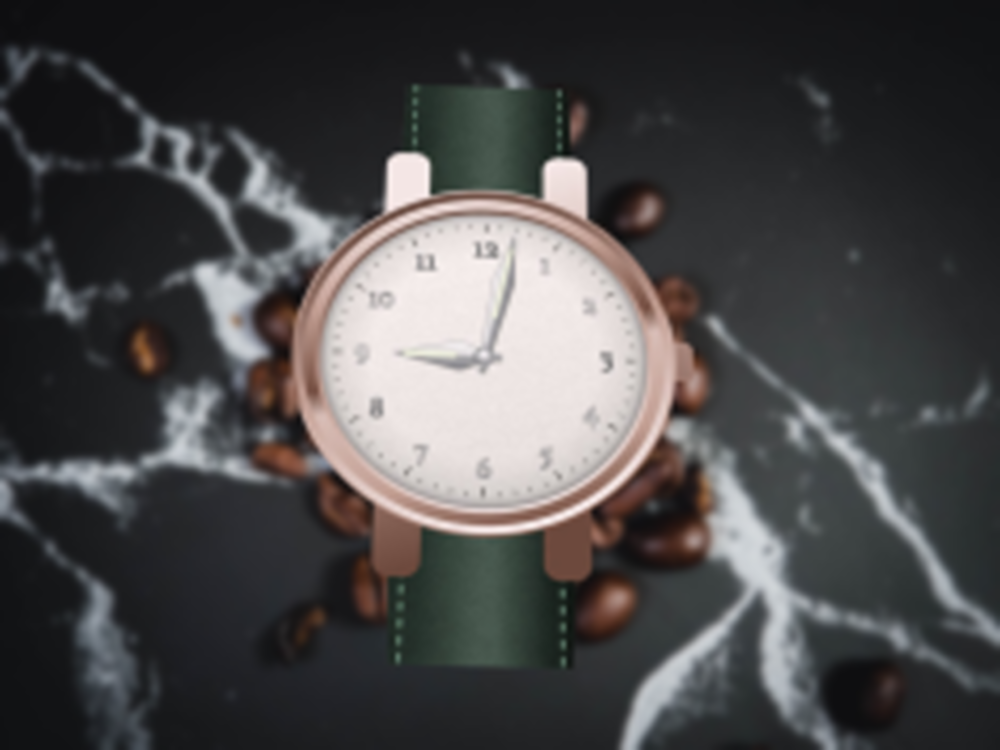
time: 9:02
